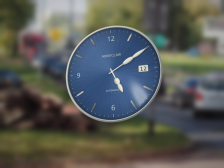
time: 5:10
